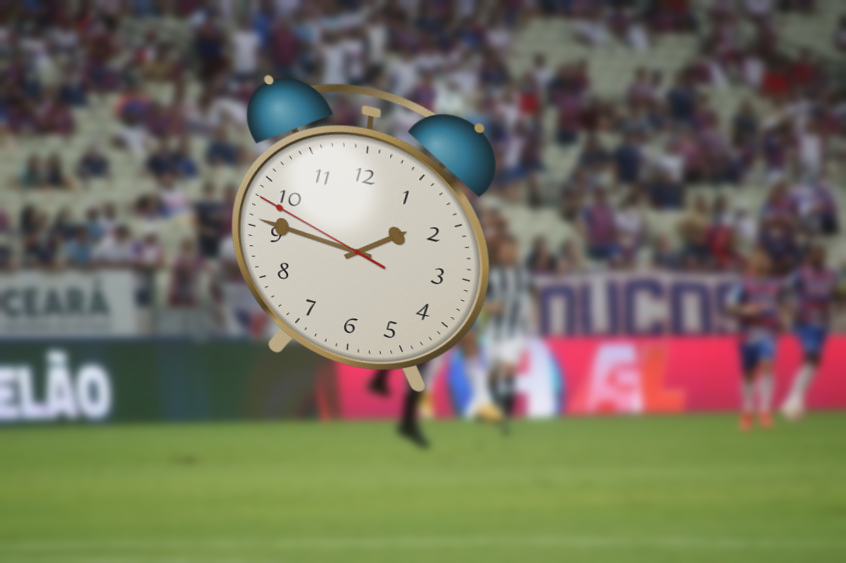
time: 1:45:48
